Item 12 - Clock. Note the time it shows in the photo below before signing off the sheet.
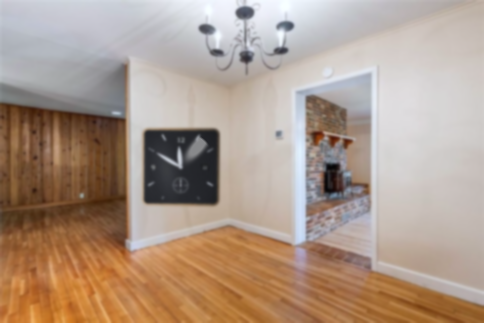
11:50
